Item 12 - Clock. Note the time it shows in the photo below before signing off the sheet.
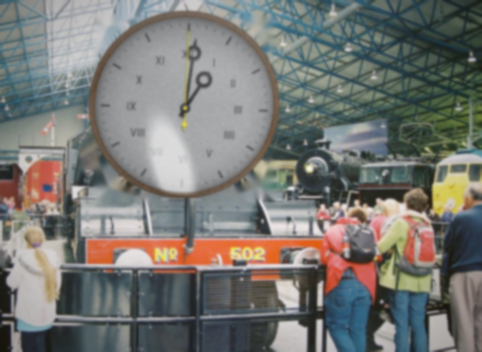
1:01:00
